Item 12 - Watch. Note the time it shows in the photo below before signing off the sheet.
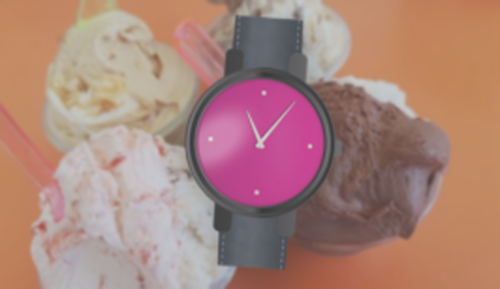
11:06
